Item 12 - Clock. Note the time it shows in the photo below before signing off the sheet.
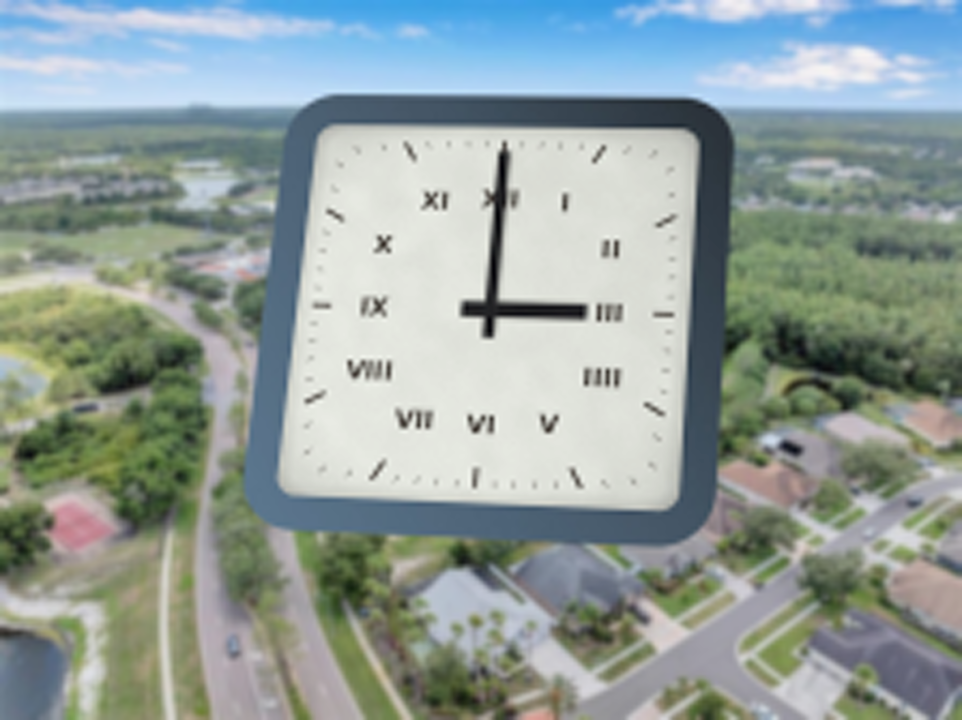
3:00
